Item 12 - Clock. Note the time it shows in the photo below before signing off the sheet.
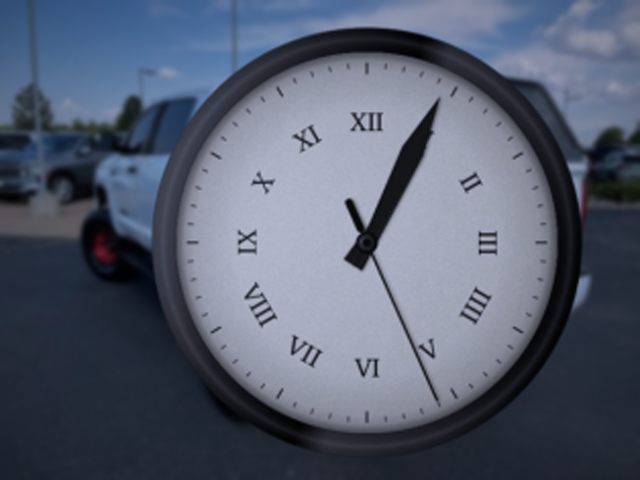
1:04:26
